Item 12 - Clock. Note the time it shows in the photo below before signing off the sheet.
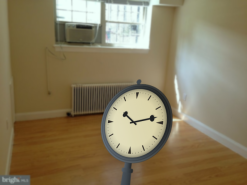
10:13
